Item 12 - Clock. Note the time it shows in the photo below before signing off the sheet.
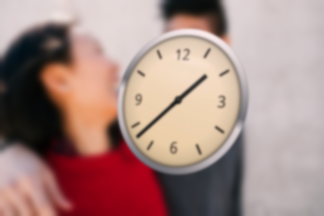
1:38
